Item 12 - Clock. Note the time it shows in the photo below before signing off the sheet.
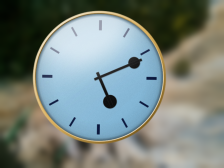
5:11
